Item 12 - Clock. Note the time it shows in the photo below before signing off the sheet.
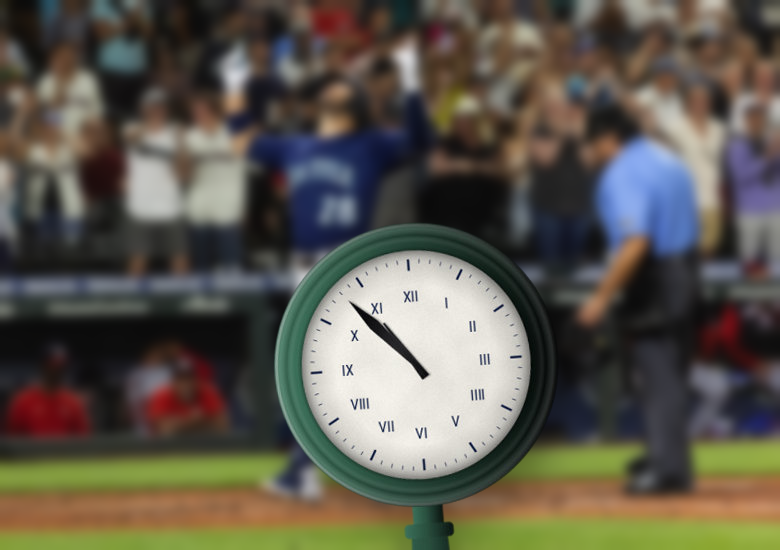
10:53
